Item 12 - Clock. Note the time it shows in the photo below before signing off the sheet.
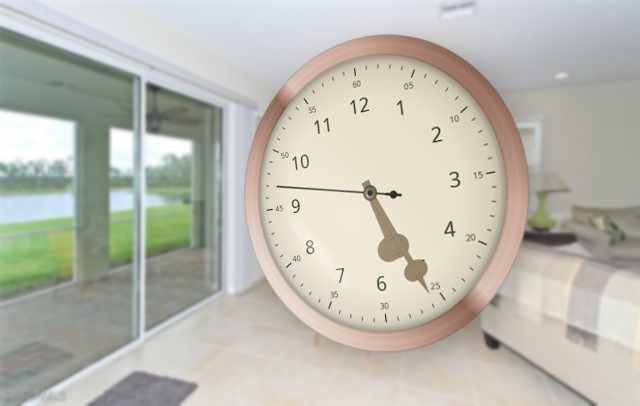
5:25:47
